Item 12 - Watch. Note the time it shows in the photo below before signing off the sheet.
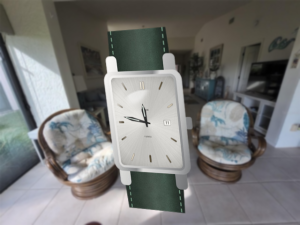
11:47
